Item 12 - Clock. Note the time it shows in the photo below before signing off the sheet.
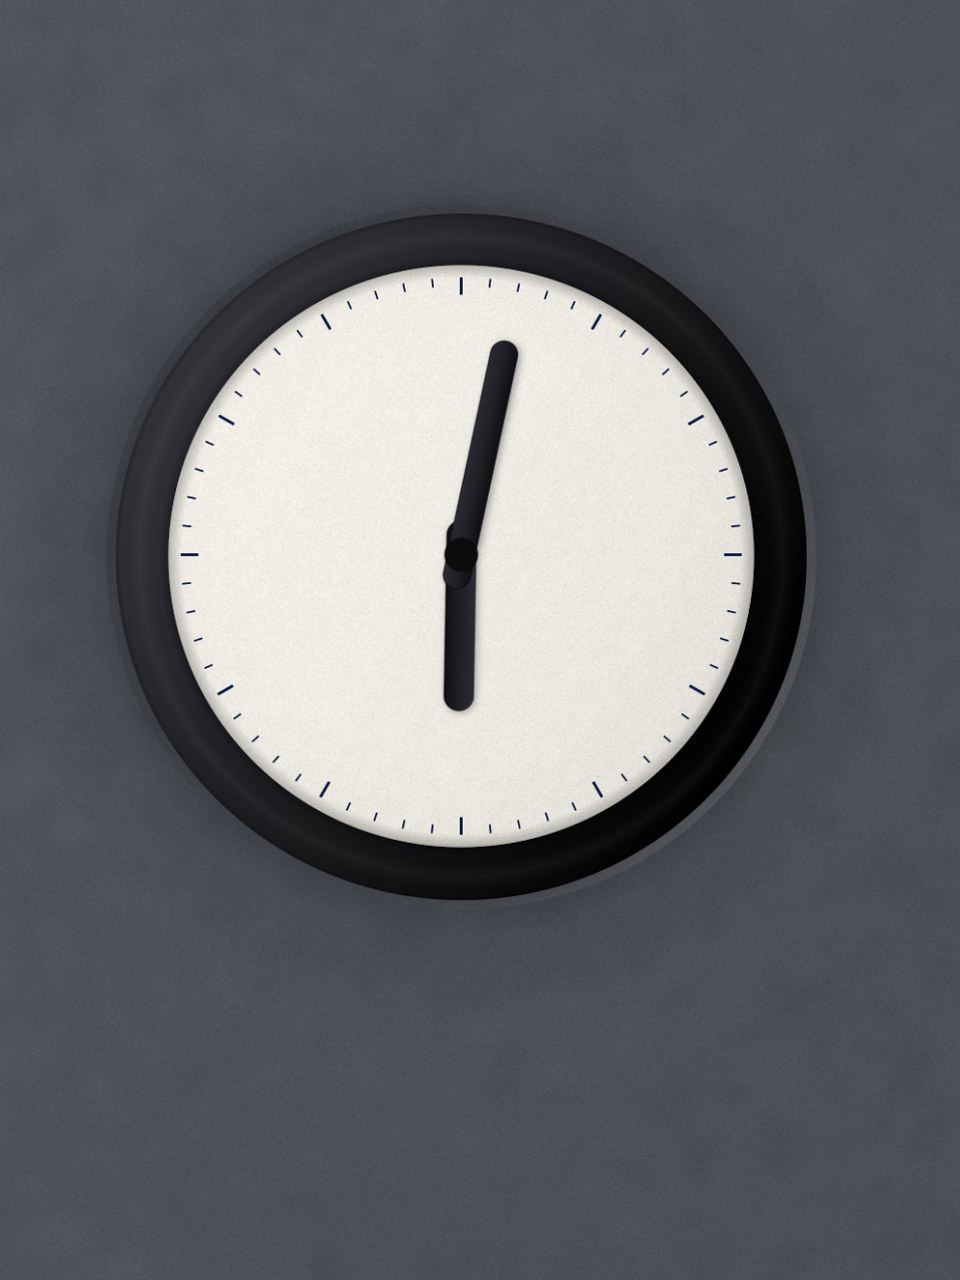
6:02
